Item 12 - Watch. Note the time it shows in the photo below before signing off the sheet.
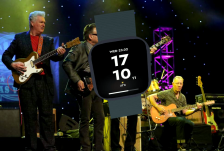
17:10
